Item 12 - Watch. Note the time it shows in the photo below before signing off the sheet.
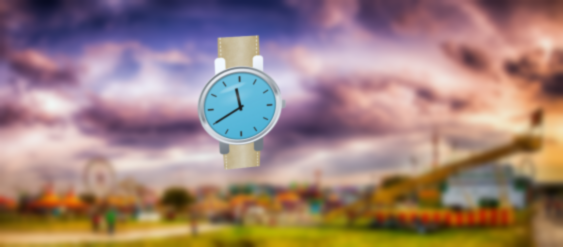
11:40
